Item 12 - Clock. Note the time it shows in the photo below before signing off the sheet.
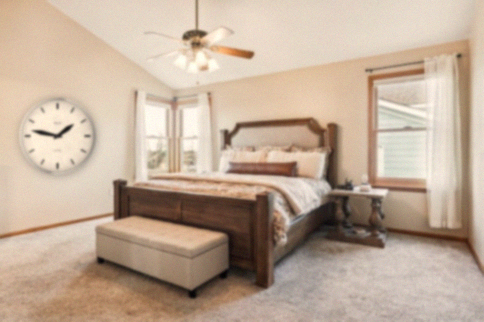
1:47
